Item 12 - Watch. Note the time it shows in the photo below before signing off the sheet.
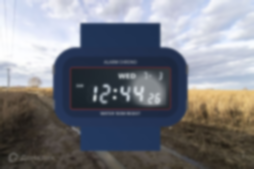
12:44
